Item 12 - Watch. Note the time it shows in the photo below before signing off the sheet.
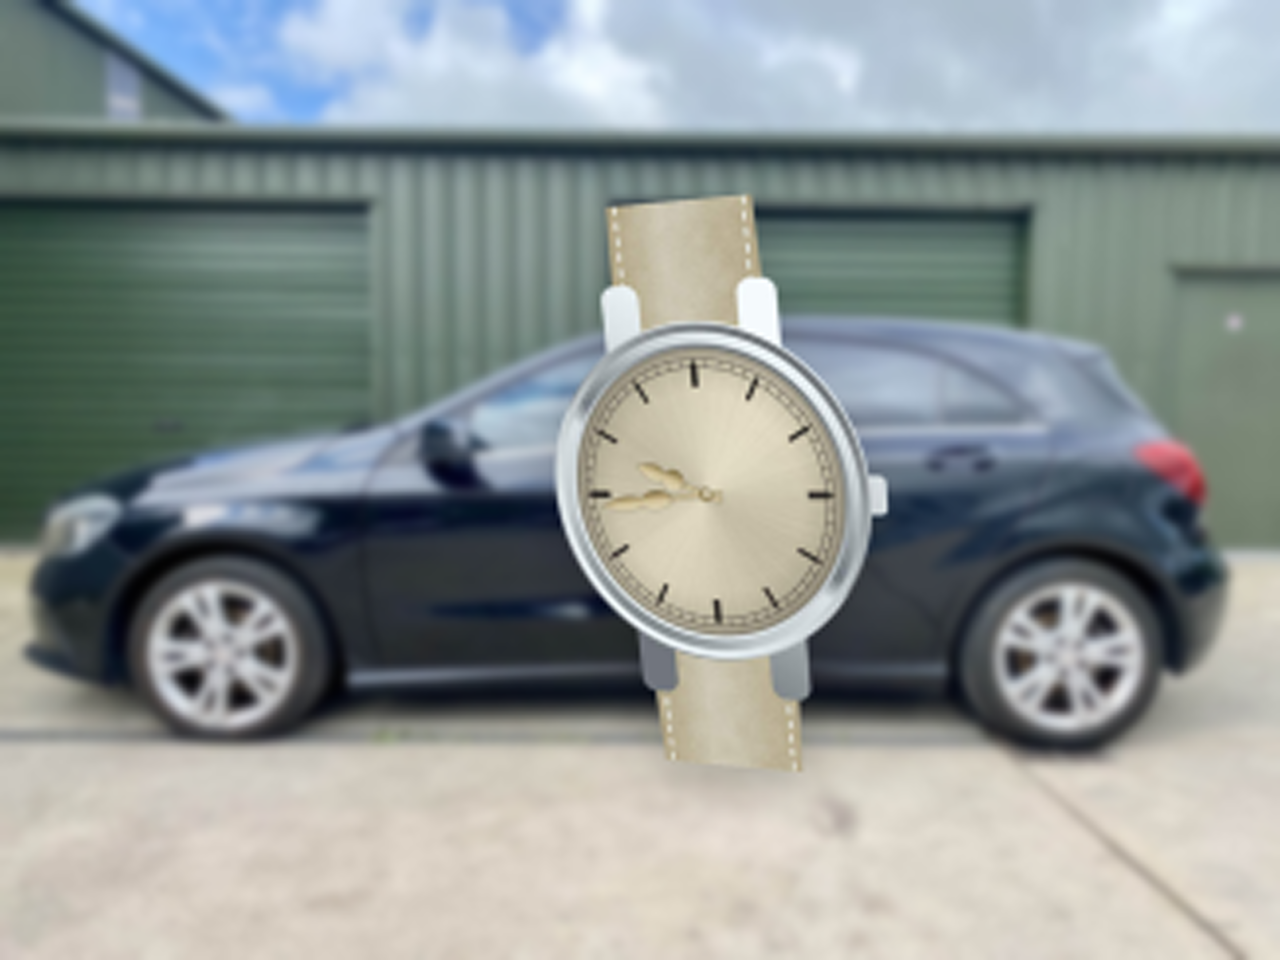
9:44
